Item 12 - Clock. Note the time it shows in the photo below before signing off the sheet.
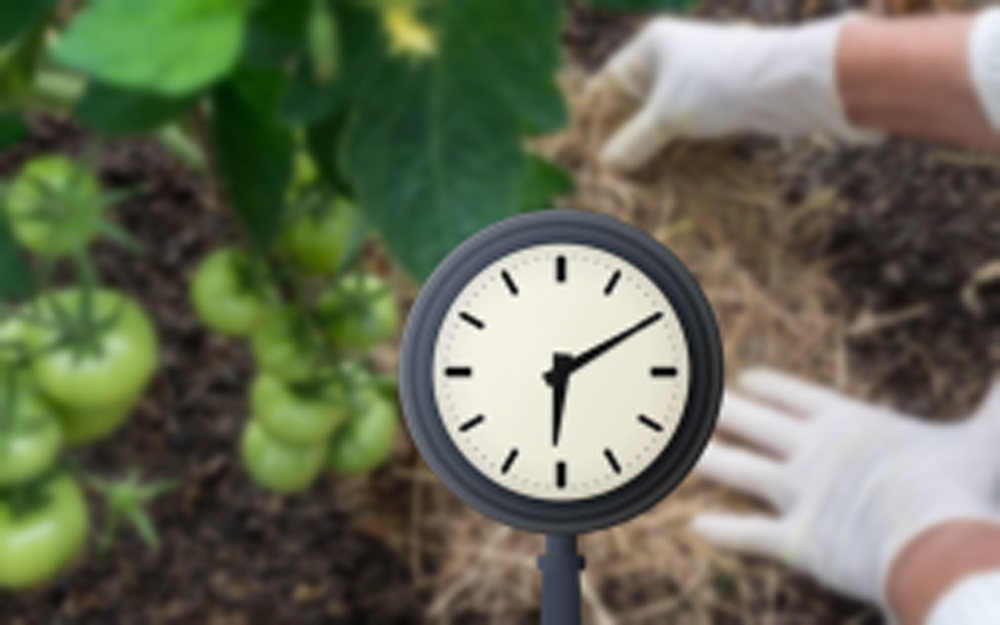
6:10
